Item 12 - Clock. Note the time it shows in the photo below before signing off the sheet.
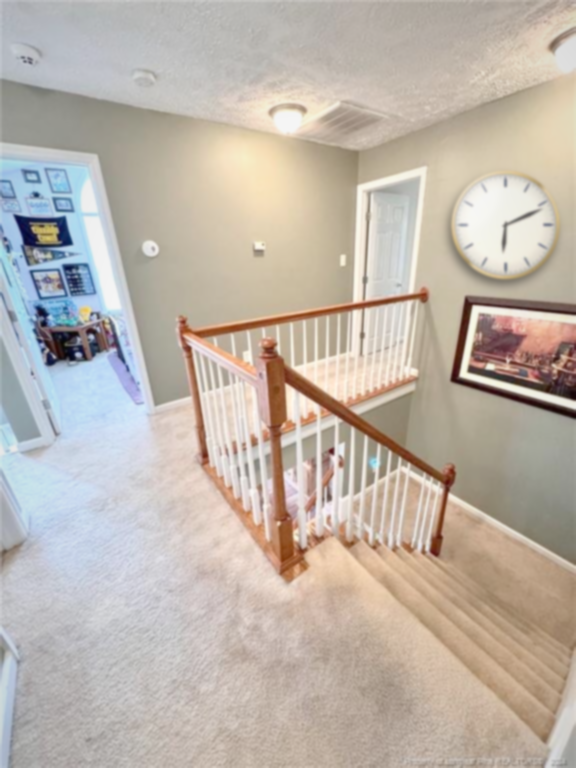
6:11
